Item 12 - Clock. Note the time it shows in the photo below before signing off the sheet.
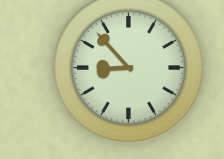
8:53
